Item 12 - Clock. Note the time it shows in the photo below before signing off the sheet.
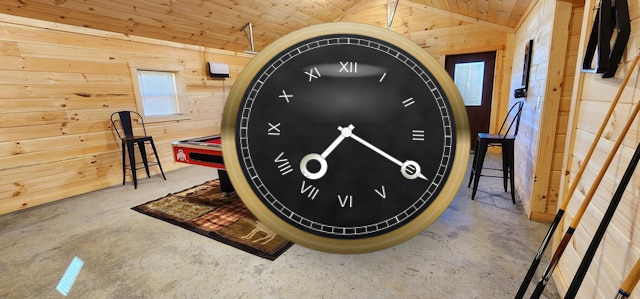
7:20
